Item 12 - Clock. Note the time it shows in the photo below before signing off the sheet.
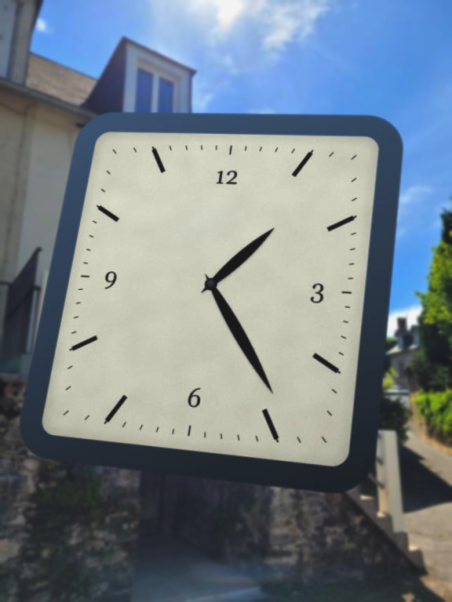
1:24
